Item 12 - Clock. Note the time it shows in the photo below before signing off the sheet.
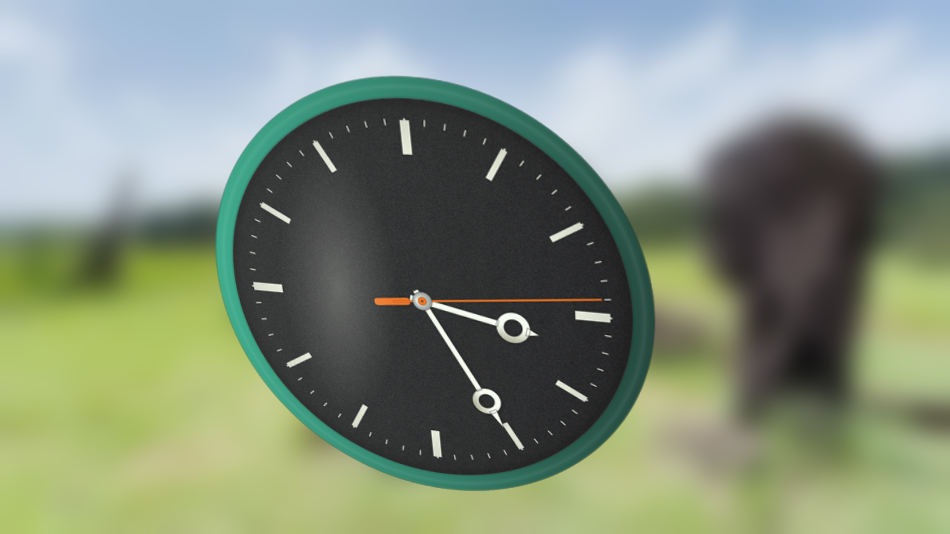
3:25:14
